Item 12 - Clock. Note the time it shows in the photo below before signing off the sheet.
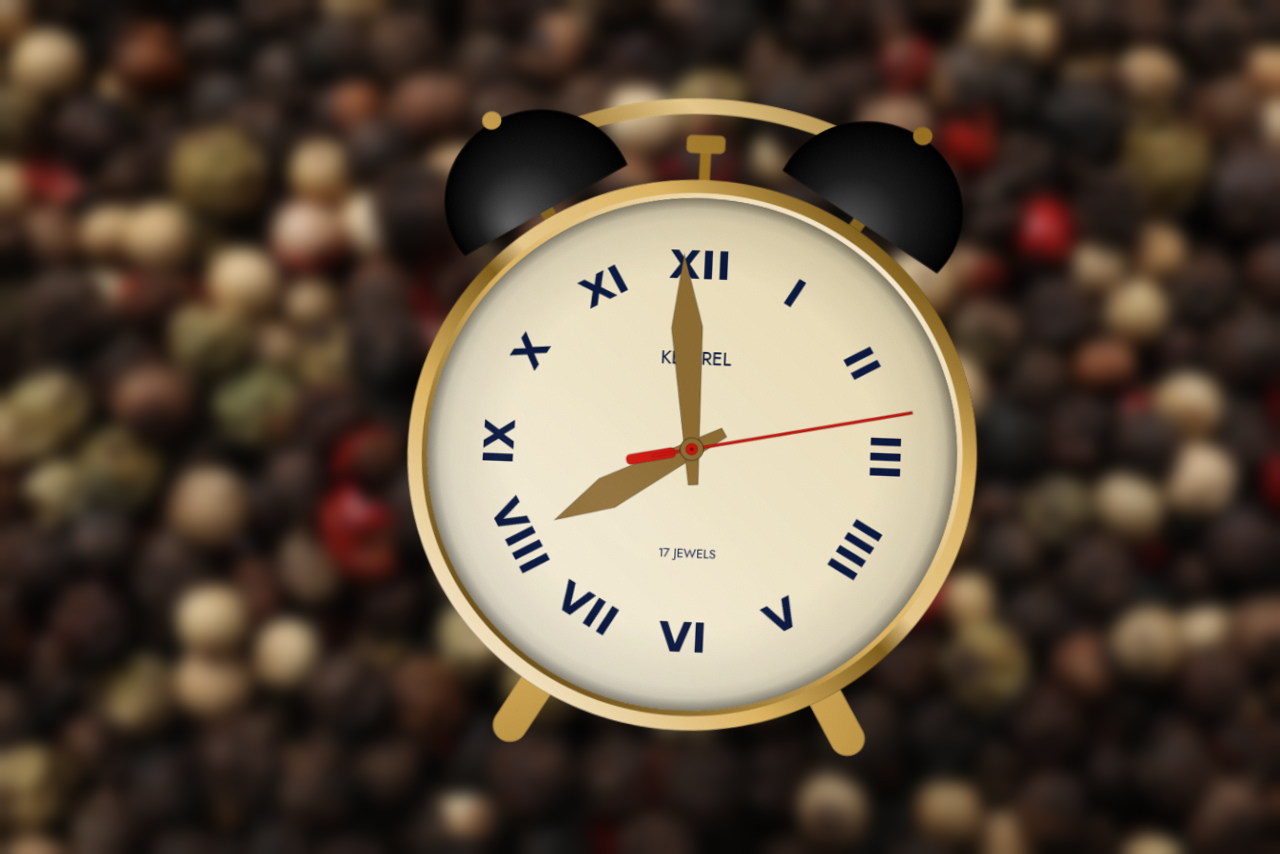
7:59:13
